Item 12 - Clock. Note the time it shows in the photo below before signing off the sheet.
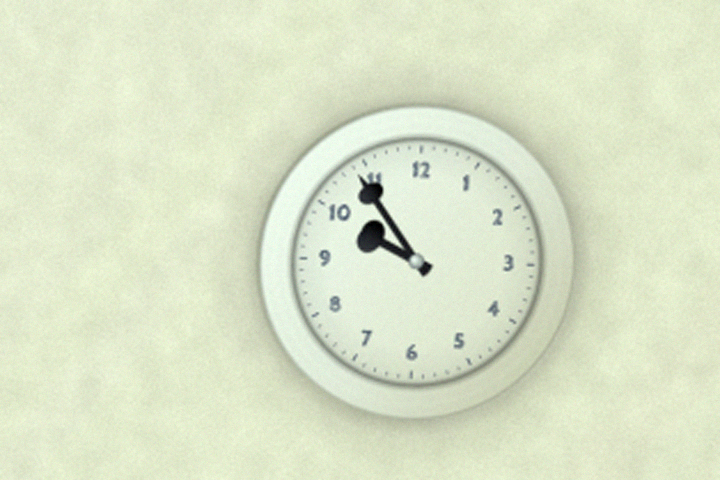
9:54
